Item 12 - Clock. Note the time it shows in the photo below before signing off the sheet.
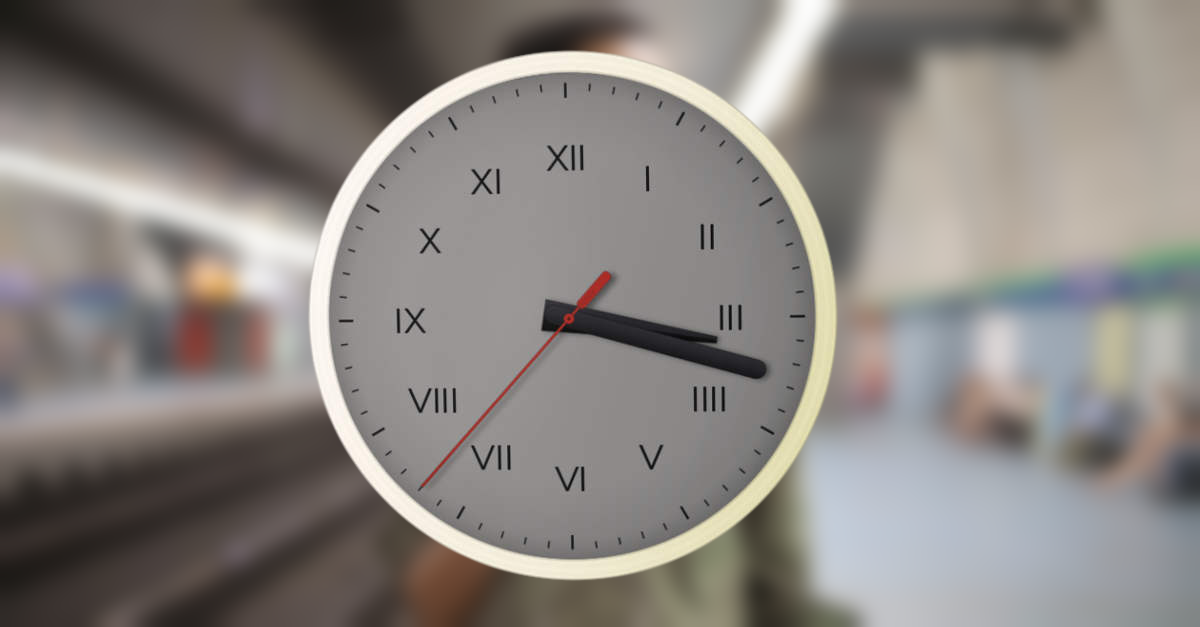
3:17:37
